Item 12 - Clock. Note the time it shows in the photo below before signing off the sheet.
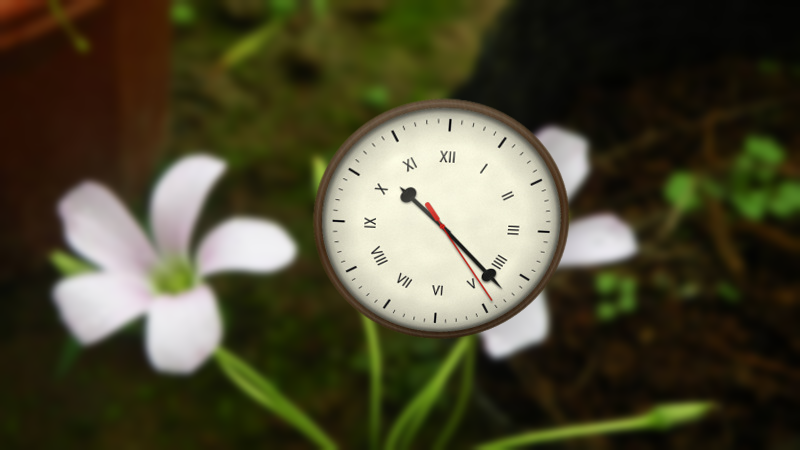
10:22:24
